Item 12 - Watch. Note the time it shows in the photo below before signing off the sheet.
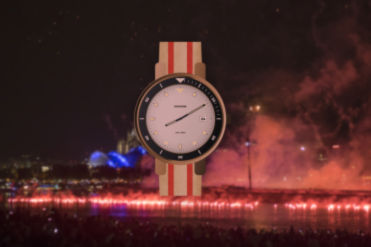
8:10
